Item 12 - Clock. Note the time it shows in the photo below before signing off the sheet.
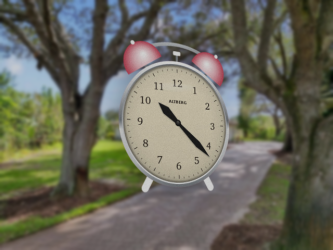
10:22
